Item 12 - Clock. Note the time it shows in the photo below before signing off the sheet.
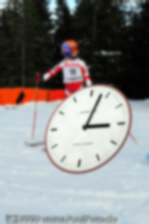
3:03
